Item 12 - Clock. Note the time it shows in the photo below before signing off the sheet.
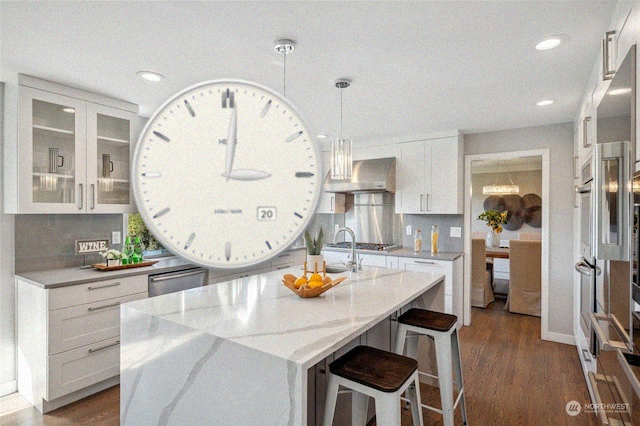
3:01
